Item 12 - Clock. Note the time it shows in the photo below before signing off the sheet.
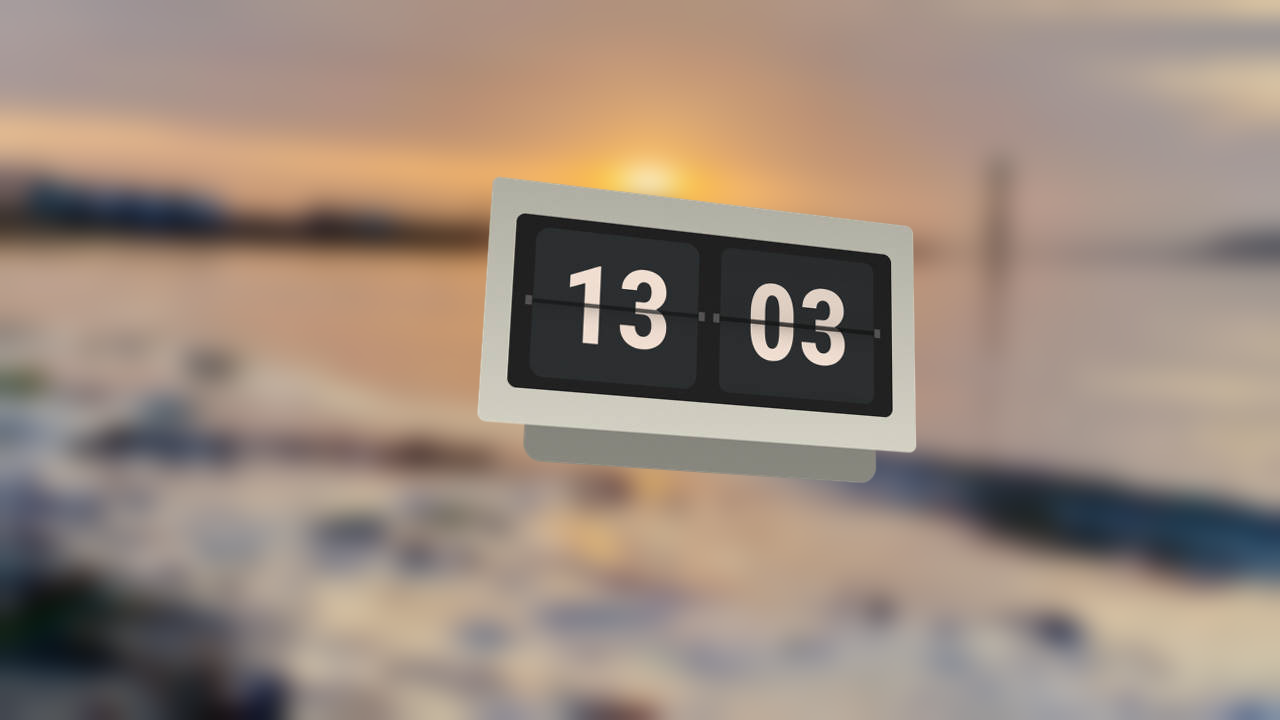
13:03
